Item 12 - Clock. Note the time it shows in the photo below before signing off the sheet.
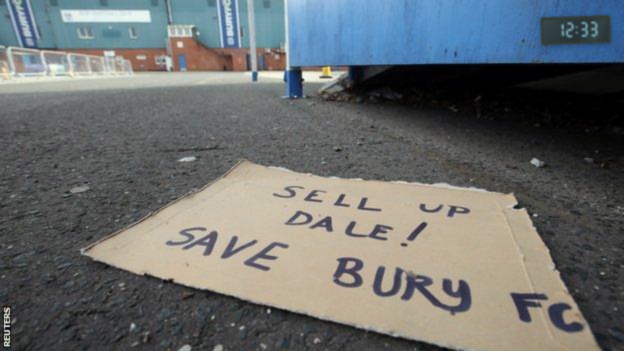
12:33
